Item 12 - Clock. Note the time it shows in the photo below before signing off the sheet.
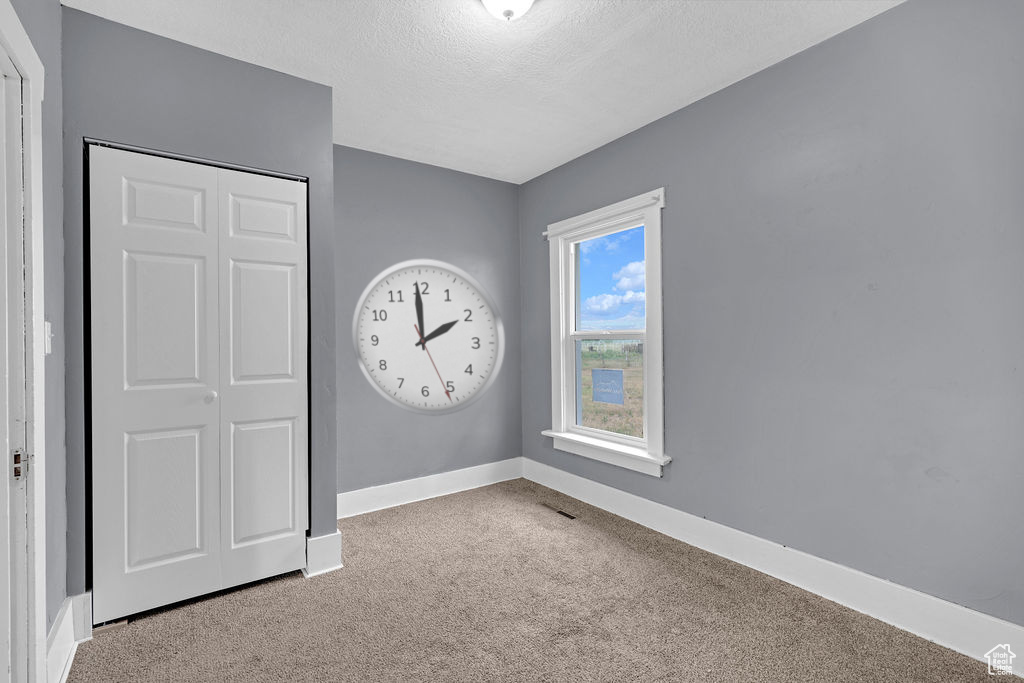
1:59:26
